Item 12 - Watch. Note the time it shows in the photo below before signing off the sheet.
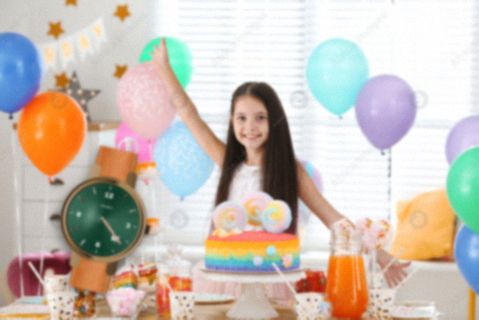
4:22
